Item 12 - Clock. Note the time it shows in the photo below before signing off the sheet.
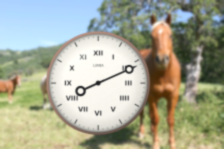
8:11
